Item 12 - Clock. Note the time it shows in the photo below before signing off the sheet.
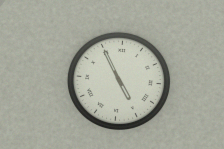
4:55
